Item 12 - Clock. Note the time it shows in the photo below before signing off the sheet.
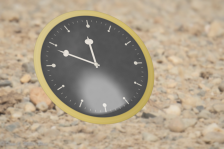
11:49
